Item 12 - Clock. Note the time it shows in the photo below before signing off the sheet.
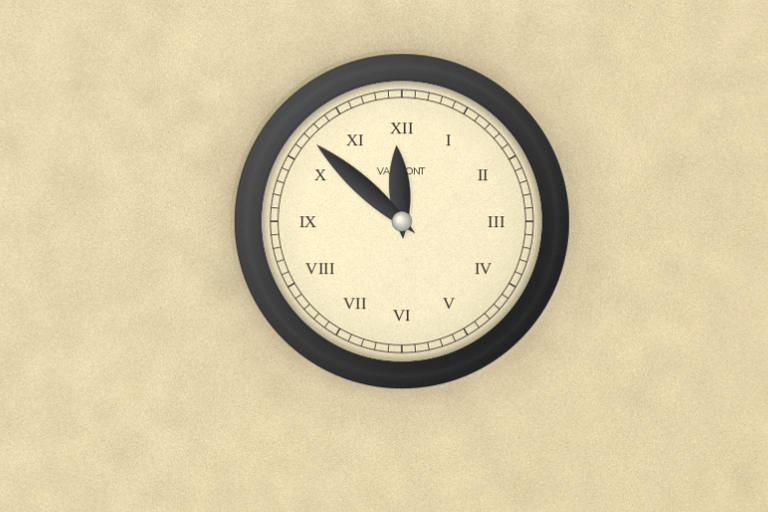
11:52
